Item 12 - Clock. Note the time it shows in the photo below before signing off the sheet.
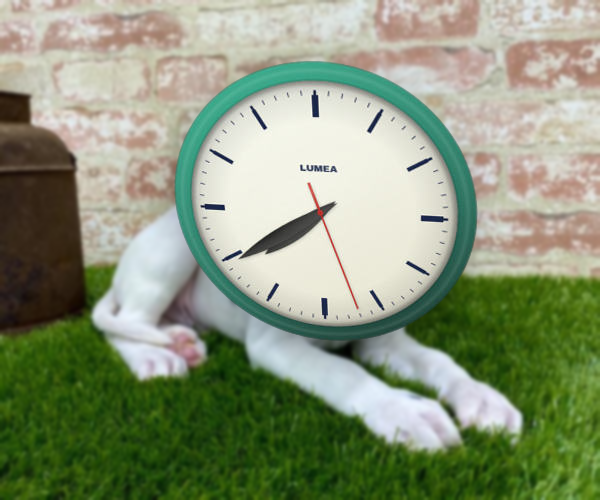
7:39:27
